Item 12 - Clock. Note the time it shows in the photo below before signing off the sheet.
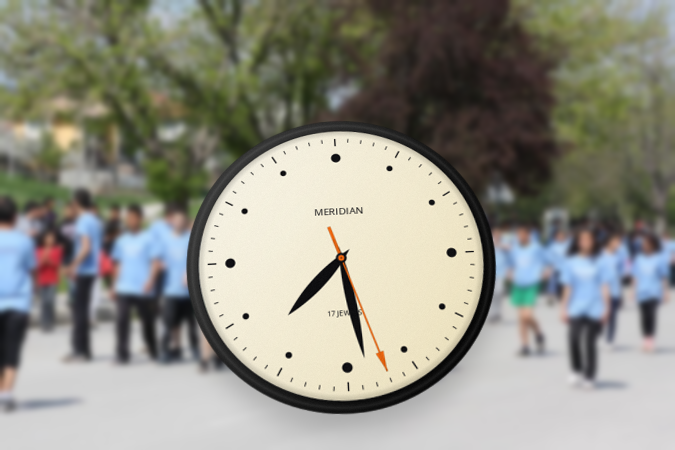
7:28:27
